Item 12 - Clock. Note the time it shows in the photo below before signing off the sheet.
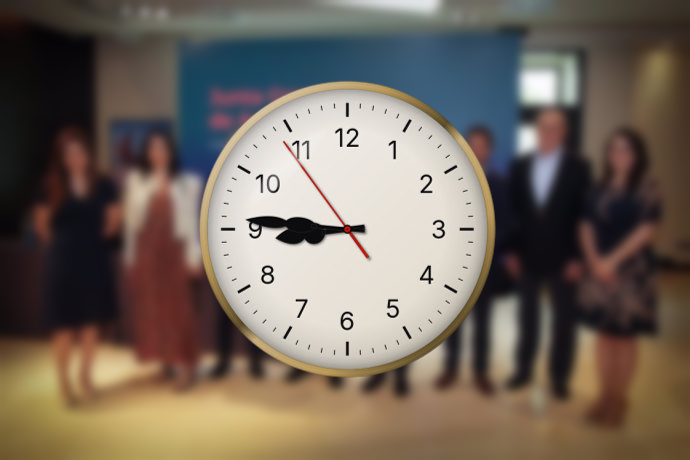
8:45:54
